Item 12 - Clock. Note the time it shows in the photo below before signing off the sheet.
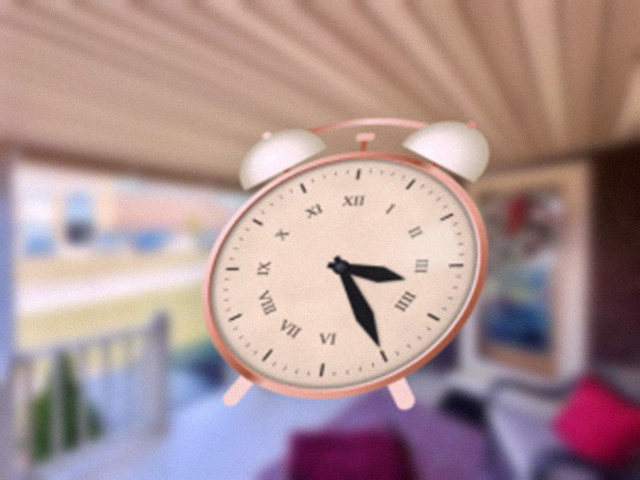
3:25
